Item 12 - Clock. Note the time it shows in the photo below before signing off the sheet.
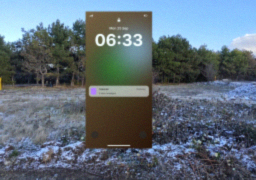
6:33
